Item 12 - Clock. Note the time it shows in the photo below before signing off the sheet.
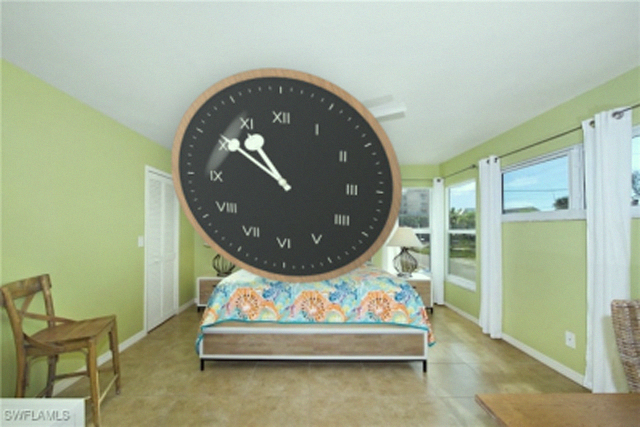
10:51
